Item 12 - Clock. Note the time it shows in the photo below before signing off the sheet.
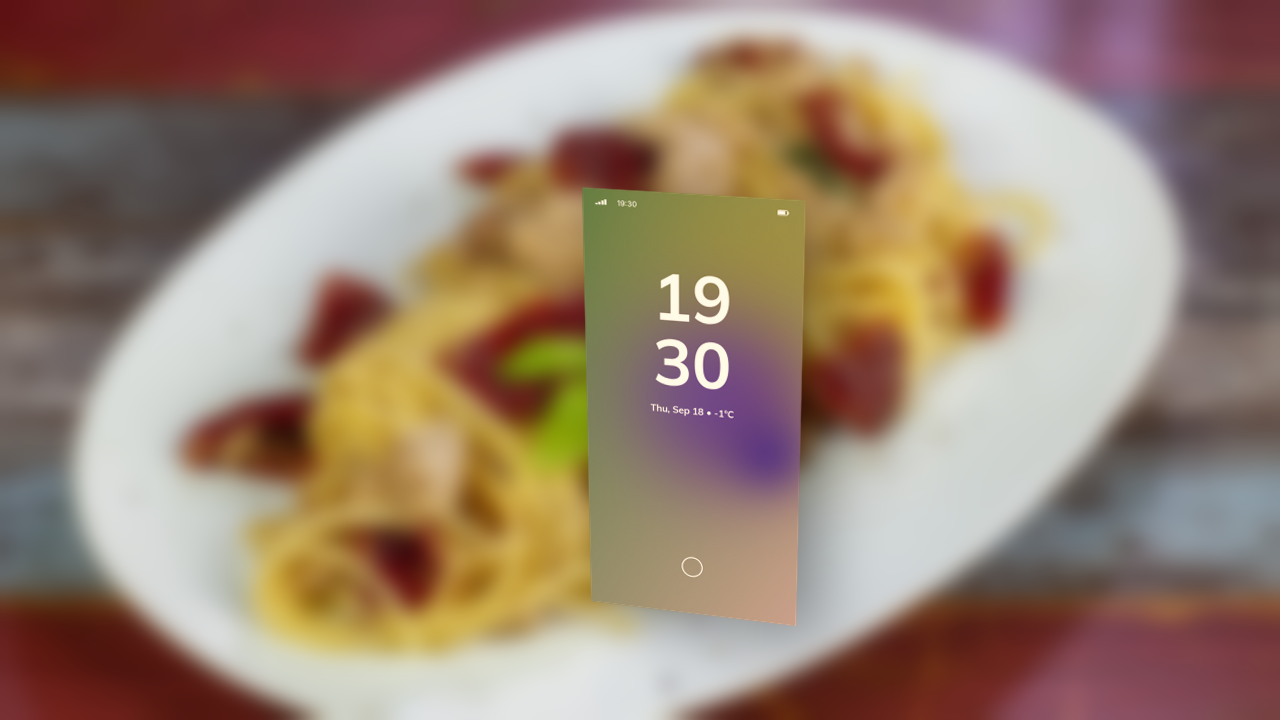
19:30
